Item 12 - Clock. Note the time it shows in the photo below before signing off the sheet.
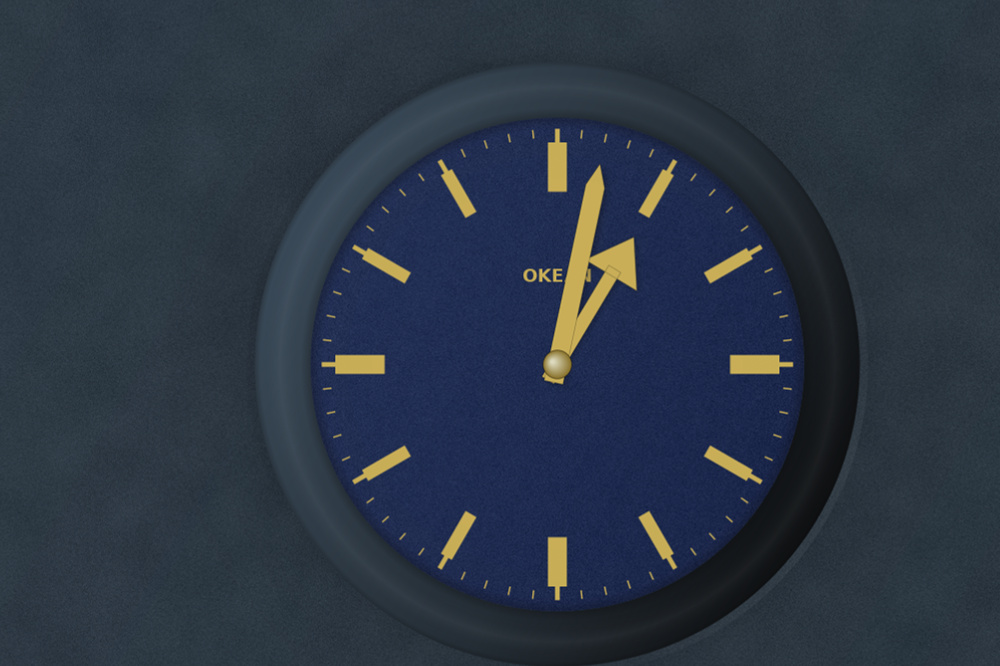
1:02
